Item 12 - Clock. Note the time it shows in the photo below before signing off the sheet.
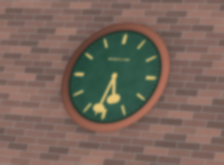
5:32
